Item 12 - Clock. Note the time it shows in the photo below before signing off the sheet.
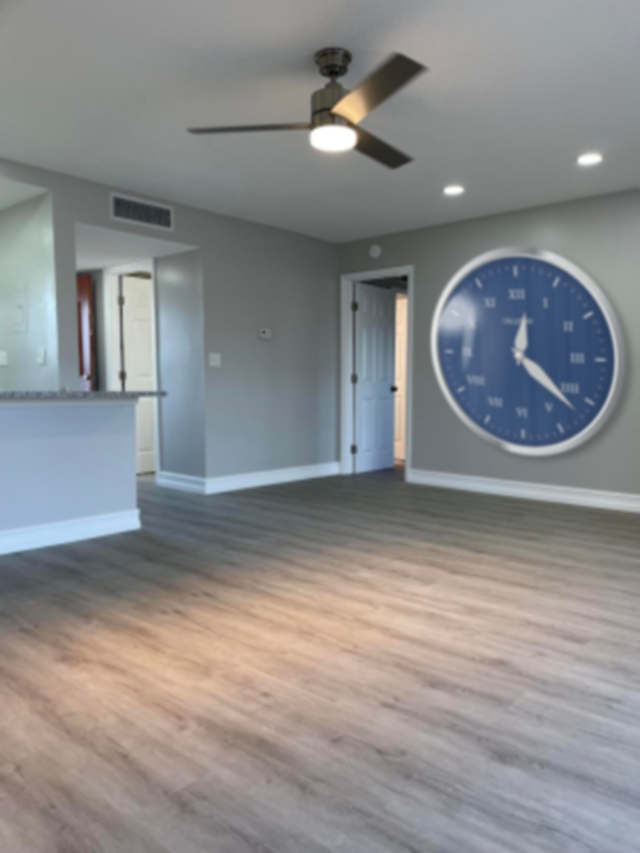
12:22
